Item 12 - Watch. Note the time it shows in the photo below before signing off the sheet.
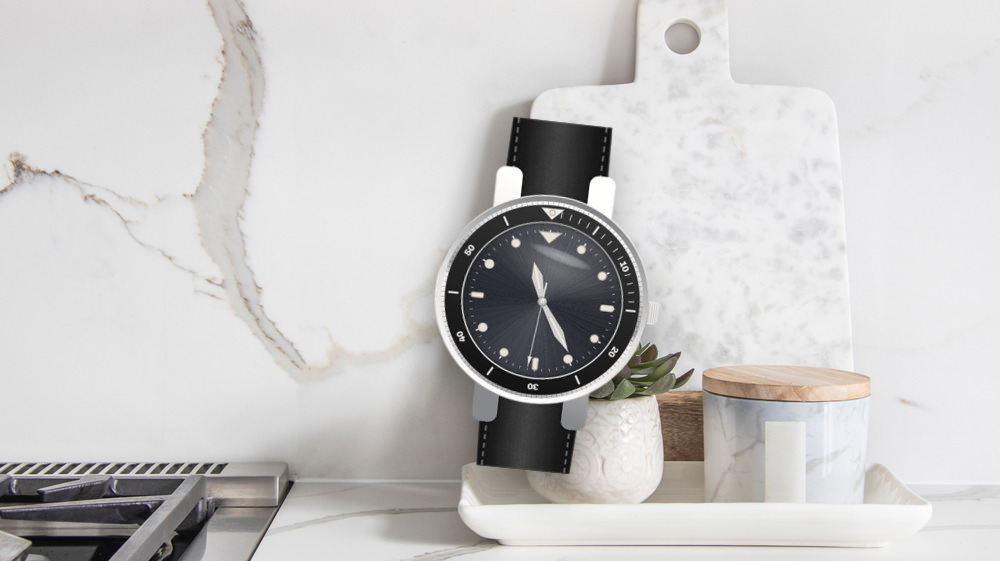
11:24:31
